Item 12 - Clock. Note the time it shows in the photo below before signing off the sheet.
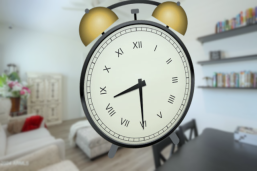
8:30
